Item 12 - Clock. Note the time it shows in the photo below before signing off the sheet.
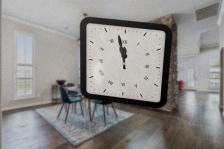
11:58
